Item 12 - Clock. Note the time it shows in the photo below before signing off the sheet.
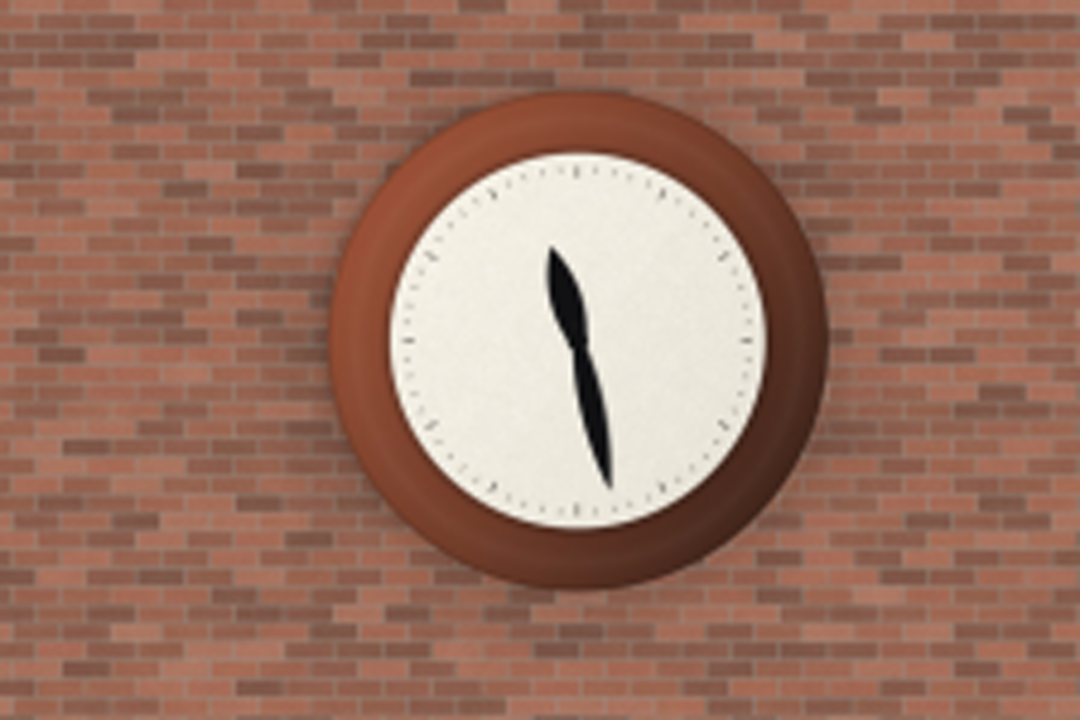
11:28
